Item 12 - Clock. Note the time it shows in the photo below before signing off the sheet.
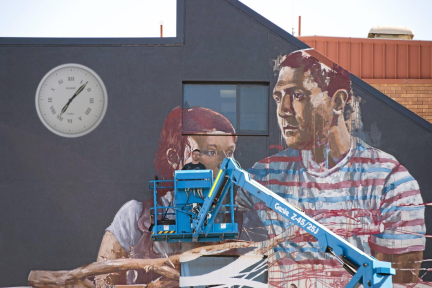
7:07
